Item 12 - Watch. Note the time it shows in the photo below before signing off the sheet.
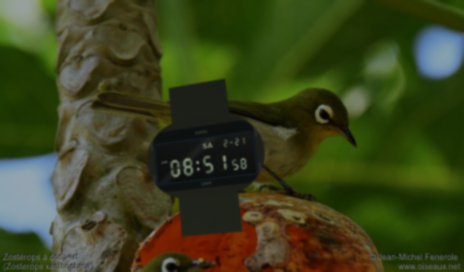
8:51:58
